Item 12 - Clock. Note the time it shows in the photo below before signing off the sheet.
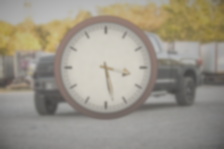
3:28
